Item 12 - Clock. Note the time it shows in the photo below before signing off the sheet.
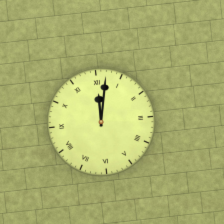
12:02
